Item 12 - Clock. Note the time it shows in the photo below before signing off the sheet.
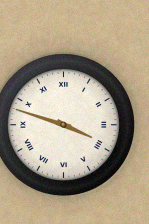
3:48
